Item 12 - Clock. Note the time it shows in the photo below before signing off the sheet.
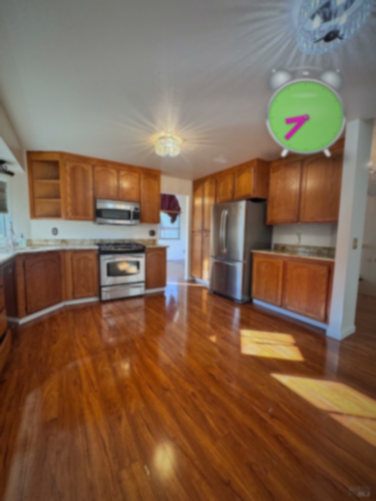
8:37
